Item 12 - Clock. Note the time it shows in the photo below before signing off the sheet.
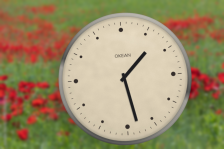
1:28
